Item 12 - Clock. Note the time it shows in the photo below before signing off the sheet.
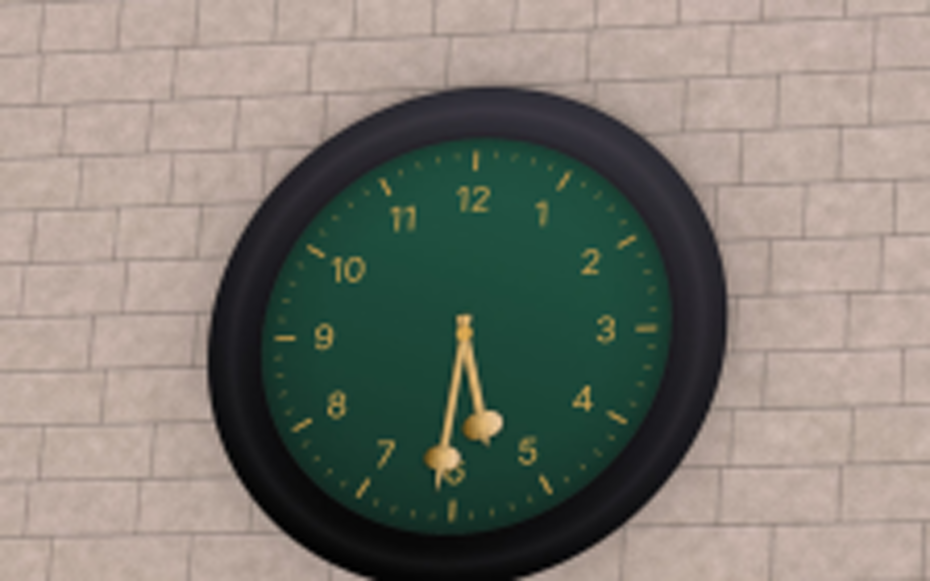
5:31
